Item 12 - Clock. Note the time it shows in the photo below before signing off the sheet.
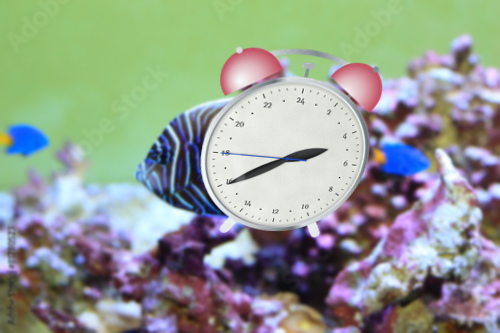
4:39:45
